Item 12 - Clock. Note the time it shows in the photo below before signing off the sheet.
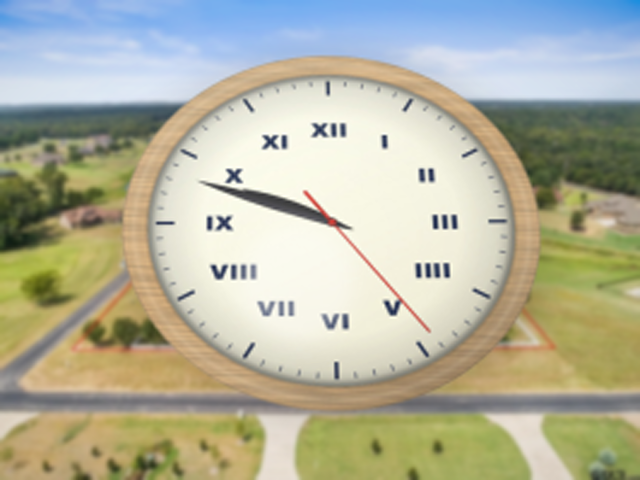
9:48:24
